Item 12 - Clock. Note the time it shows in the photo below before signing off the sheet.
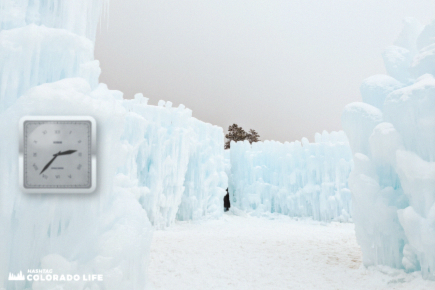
2:37
